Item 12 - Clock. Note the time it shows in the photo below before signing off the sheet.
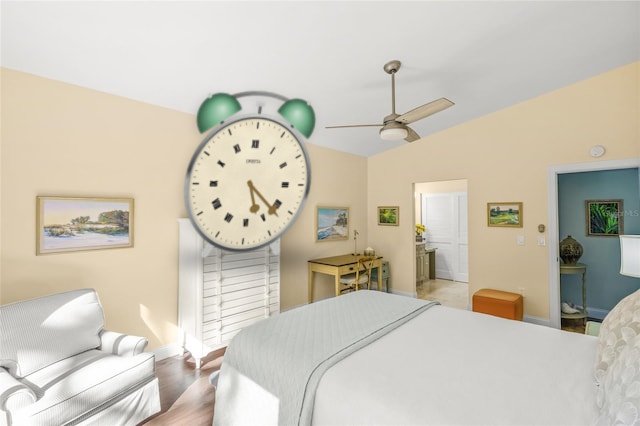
5:22
